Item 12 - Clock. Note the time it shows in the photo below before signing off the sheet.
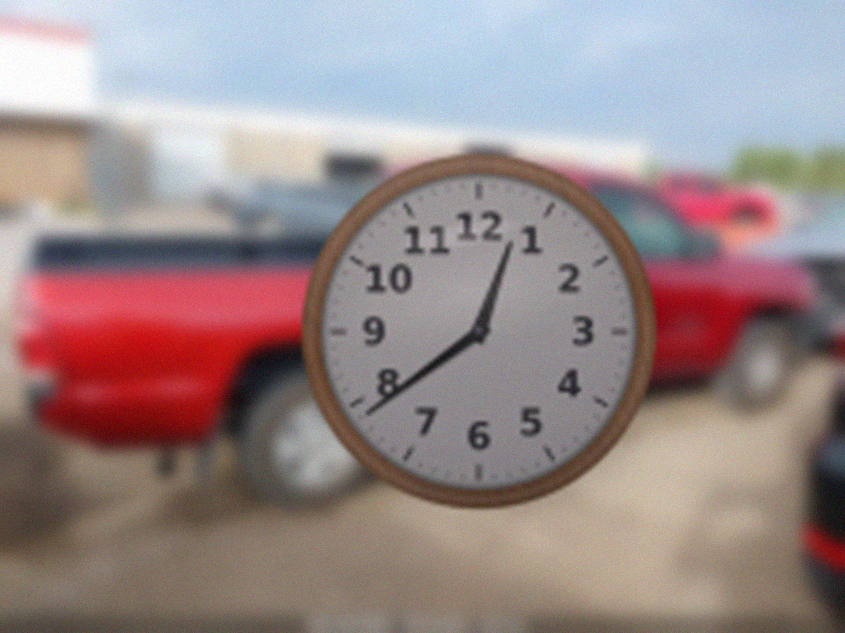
12:39
